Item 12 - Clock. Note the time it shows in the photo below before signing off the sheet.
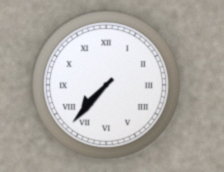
7:37
